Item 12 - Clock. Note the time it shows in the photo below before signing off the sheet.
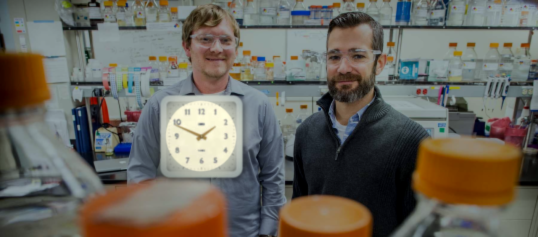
1:49
